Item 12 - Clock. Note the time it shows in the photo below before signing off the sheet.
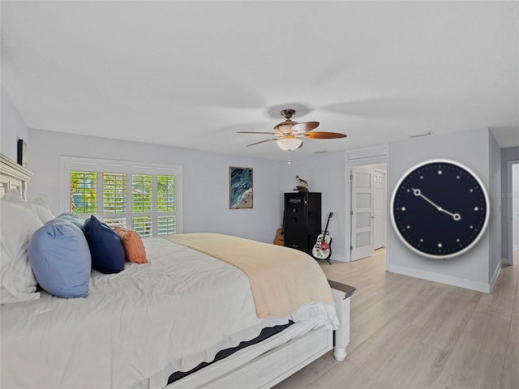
3:51
